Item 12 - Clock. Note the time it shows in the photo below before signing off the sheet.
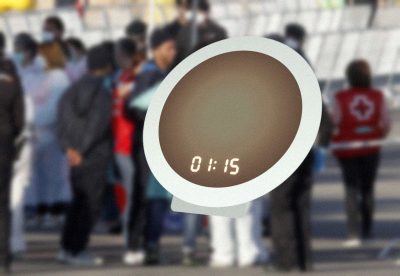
1:15
